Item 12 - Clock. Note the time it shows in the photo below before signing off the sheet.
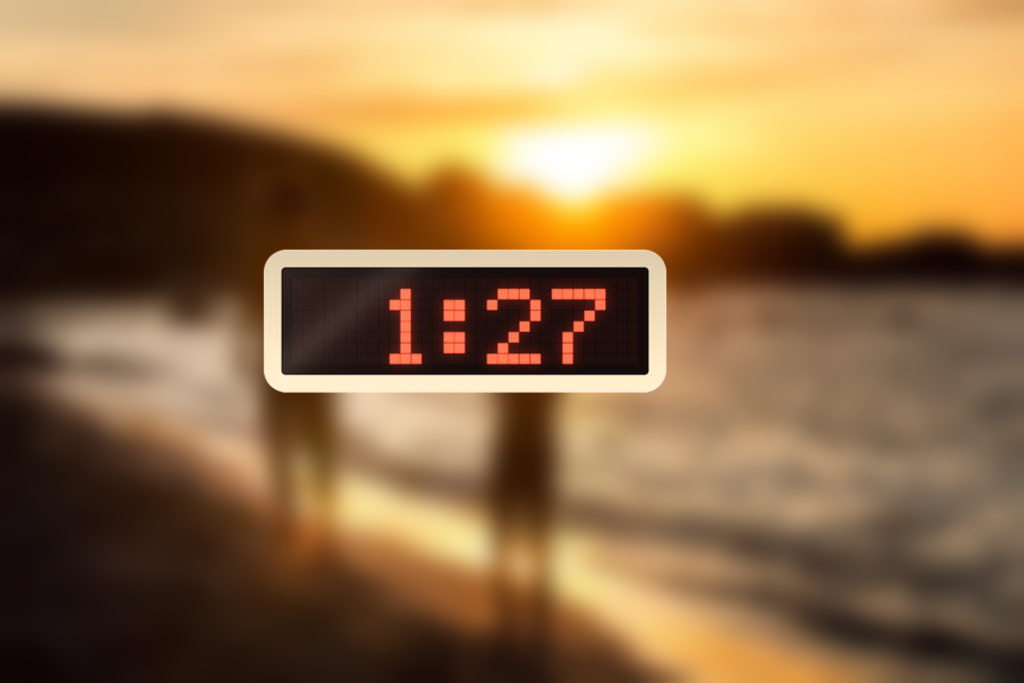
1:27
